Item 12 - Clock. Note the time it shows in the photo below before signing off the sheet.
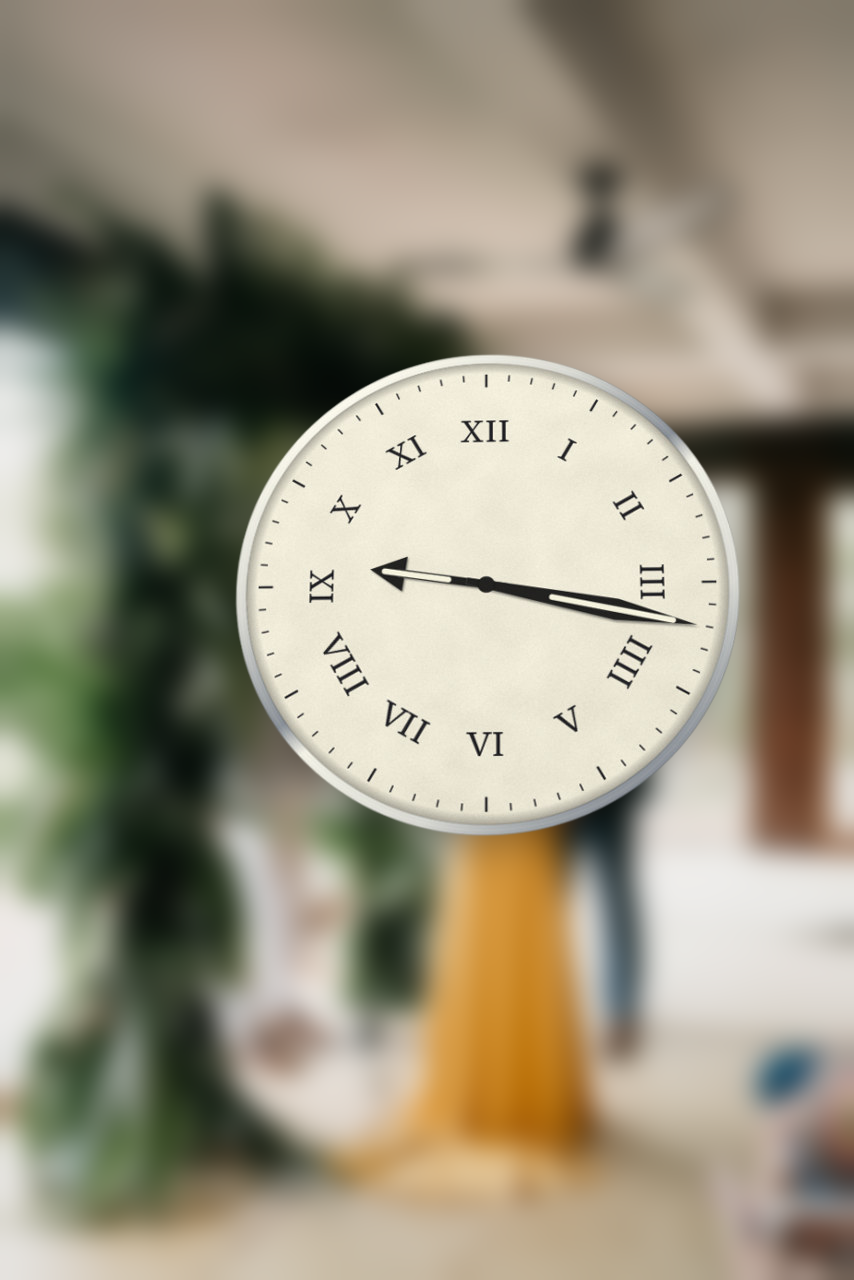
9:17
